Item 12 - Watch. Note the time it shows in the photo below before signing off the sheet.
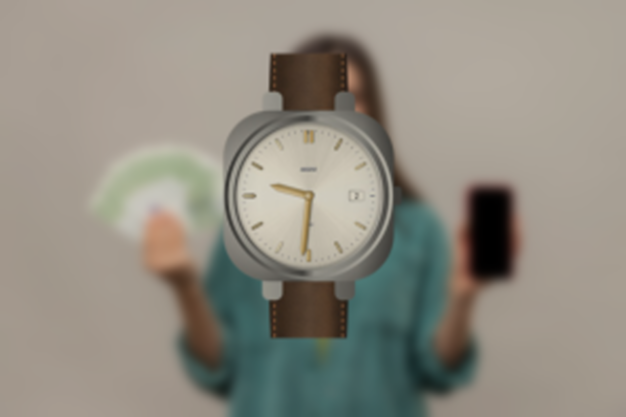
9:31
